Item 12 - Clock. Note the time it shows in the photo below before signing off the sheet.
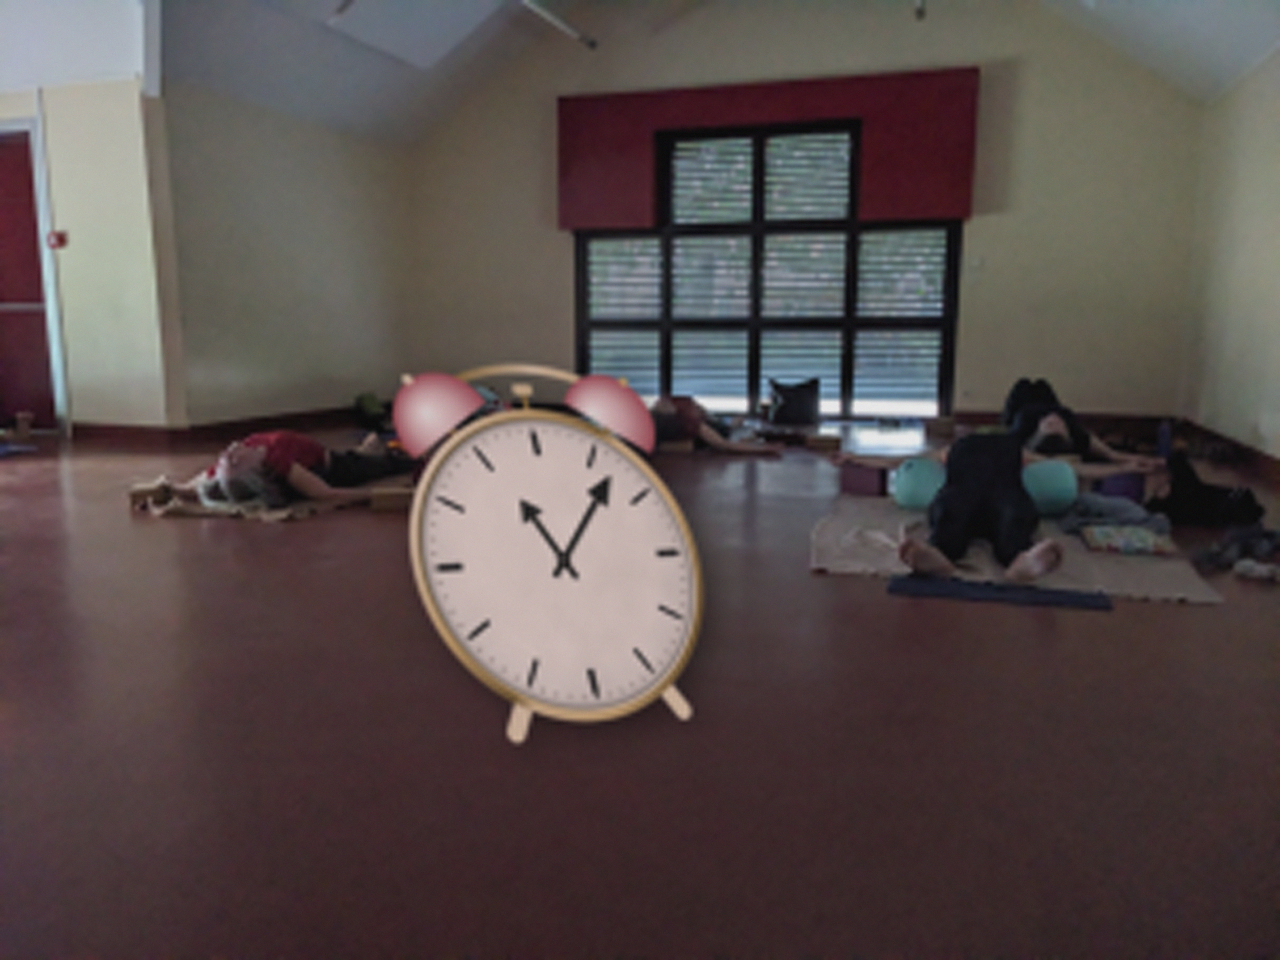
11:07
